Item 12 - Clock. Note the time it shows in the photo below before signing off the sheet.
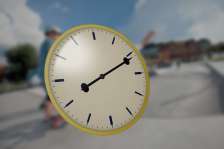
8:11
